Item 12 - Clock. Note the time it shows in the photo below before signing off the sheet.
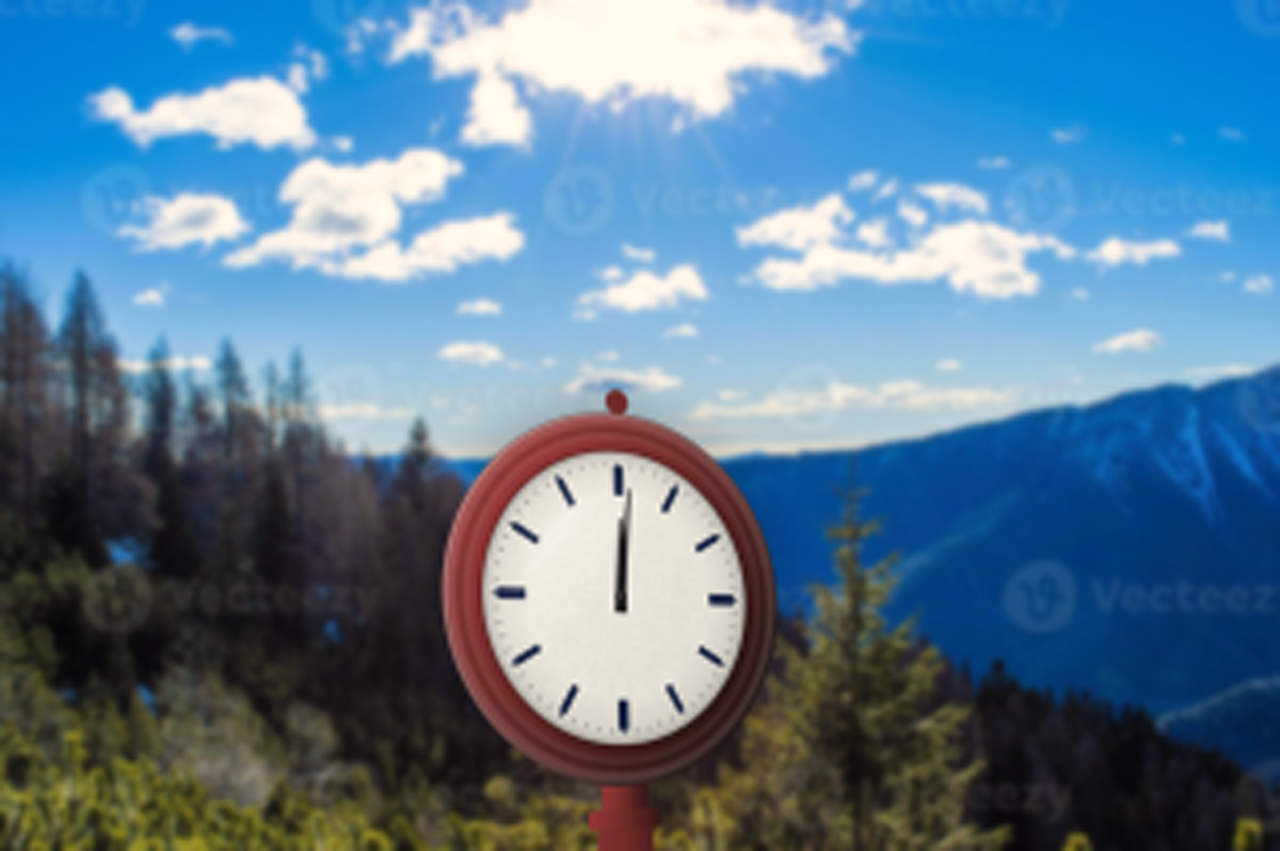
12:01
